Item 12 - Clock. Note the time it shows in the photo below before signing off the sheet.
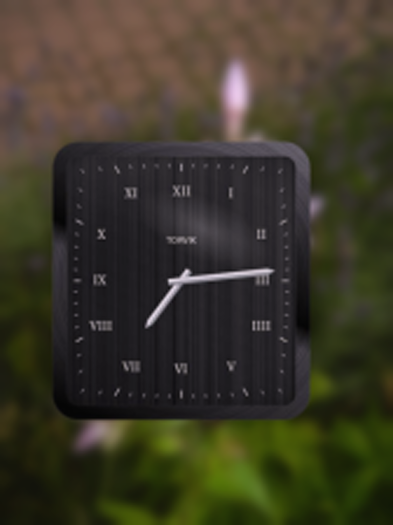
7:14
